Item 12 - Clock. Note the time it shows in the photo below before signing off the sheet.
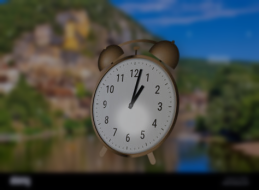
1:02
